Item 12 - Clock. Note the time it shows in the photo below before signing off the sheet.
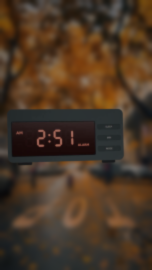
2:51
